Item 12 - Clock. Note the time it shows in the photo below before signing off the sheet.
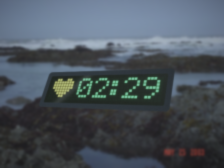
2:29
